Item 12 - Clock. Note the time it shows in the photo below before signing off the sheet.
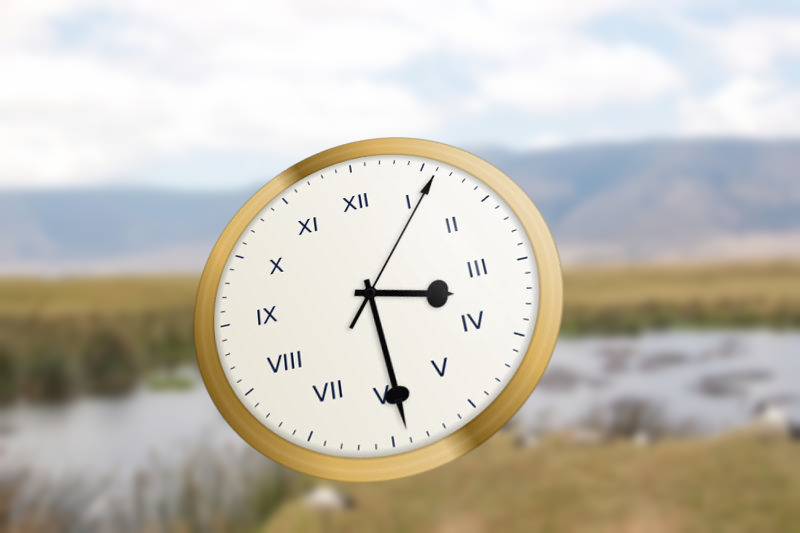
3:29:06
